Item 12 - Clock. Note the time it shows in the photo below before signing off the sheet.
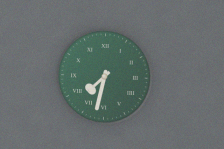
7:32
